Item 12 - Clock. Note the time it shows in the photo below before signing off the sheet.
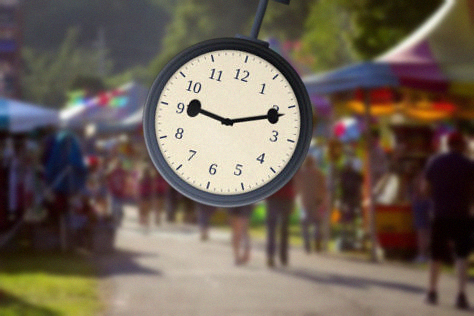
9:11
